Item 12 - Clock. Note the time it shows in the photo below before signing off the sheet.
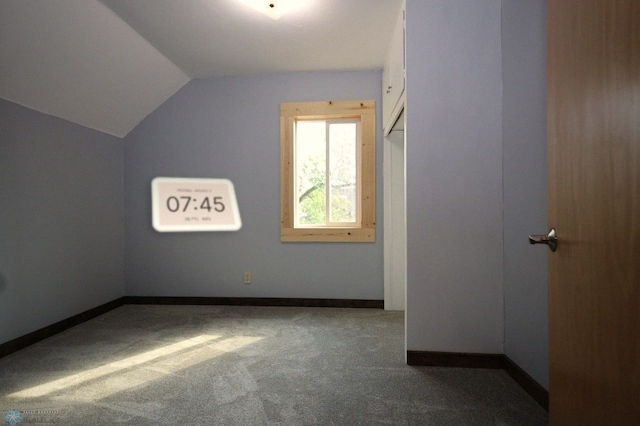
7:45
